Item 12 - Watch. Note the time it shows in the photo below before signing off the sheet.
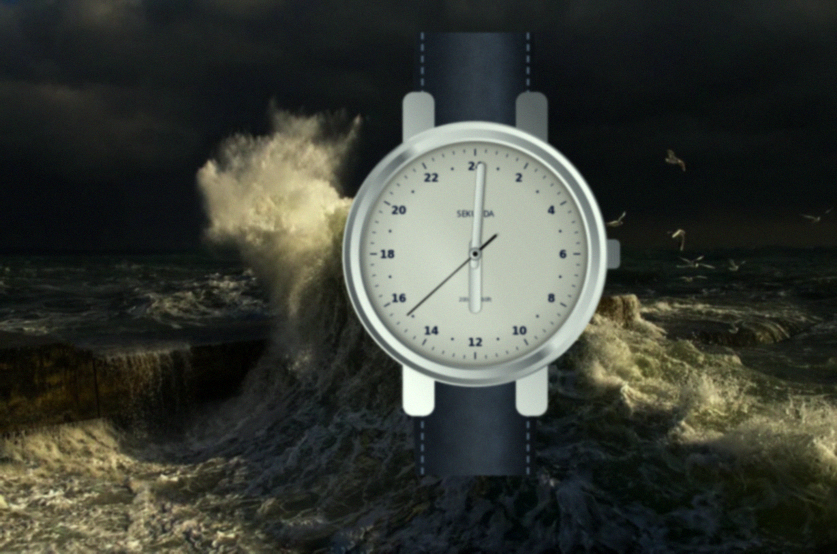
12:00:38
